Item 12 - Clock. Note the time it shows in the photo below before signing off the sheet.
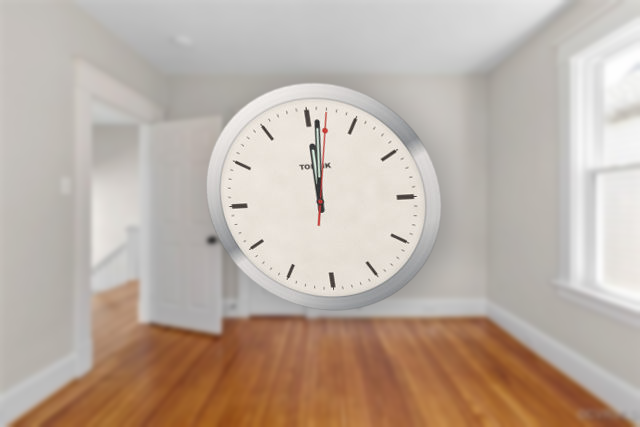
12:01:02
